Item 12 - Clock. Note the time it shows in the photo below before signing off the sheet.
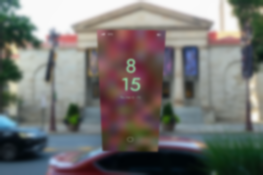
8:15
